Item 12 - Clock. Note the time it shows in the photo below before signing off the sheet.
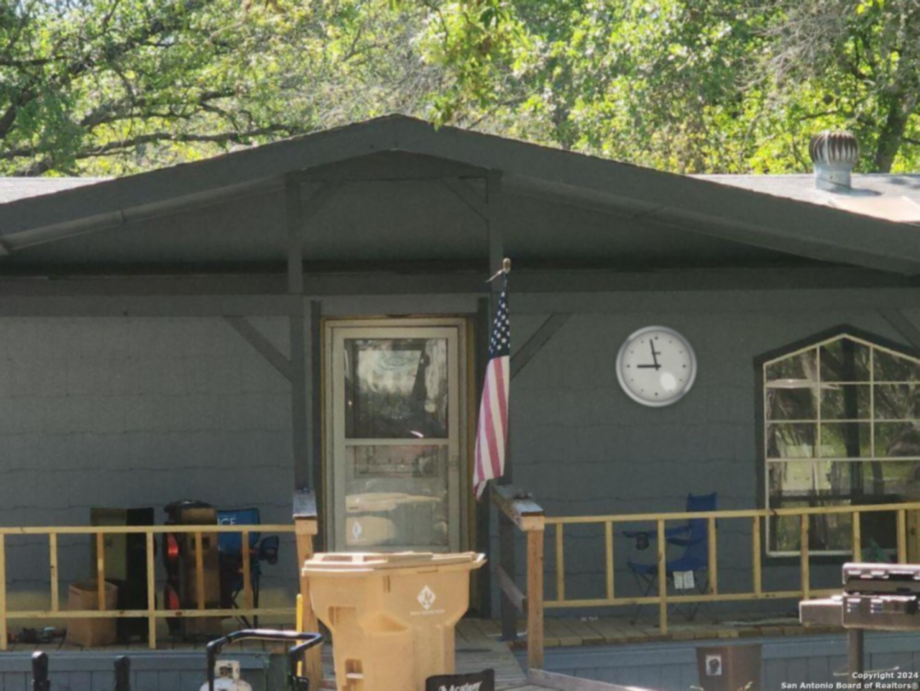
8:58
